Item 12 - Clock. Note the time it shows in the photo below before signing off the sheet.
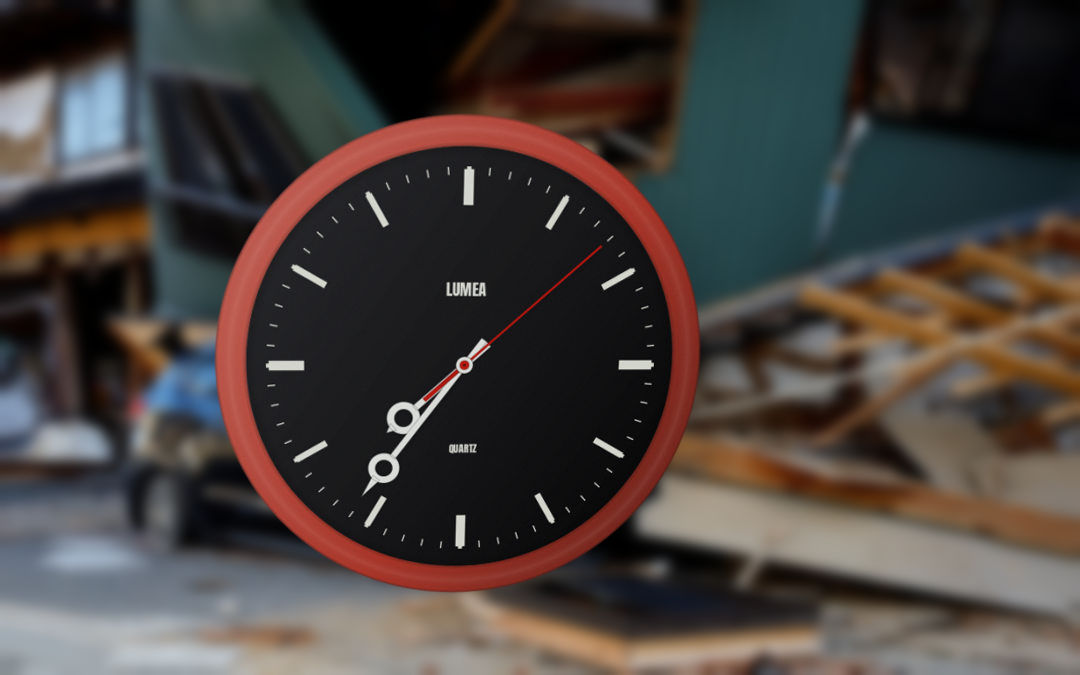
7:36:08
